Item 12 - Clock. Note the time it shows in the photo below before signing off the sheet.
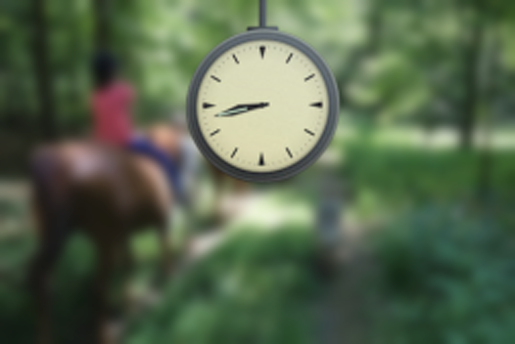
8:43
